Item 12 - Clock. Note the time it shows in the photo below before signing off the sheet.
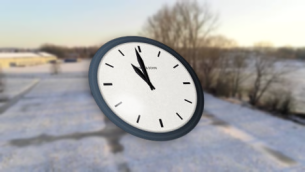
10:59
